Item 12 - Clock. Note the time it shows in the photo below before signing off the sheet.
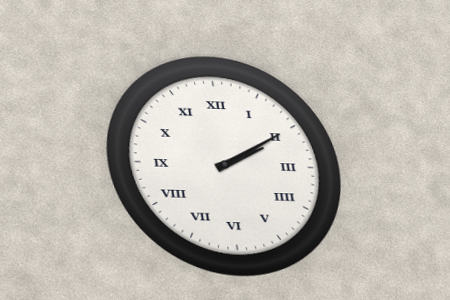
2:10
